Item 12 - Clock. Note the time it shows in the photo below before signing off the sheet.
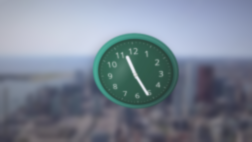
11:26
